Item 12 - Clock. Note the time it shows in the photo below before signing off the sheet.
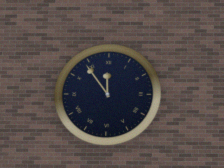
11:54
